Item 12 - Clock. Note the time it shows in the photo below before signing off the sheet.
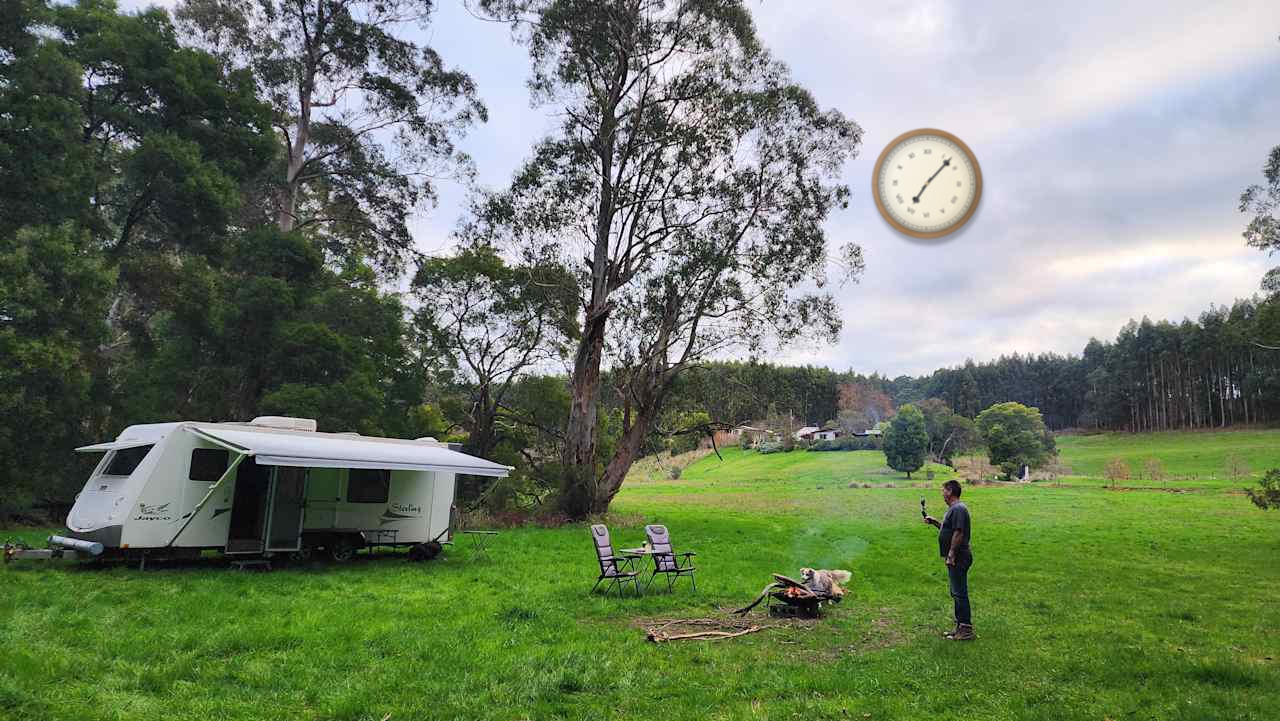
7:07
